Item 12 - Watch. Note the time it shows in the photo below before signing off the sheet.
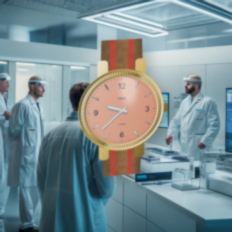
9:38
